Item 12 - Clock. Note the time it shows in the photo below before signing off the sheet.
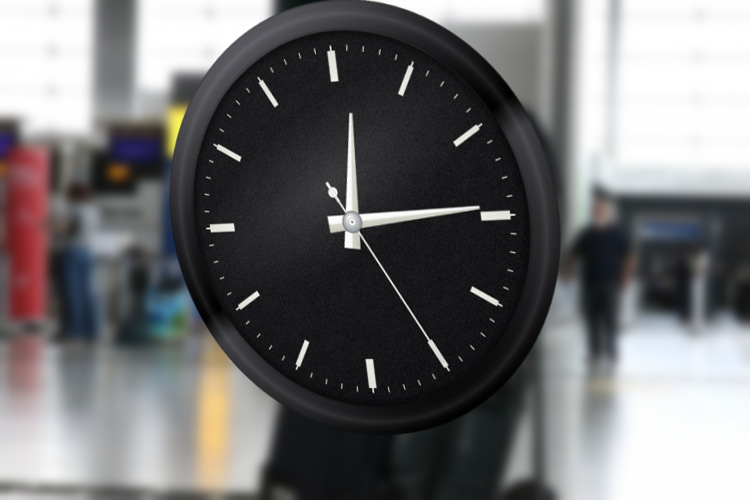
12:14:25
